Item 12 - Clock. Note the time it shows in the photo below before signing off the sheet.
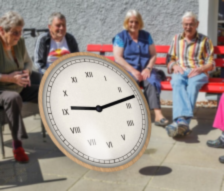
9:13
